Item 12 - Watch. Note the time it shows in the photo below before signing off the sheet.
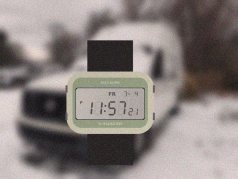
11:57:21
